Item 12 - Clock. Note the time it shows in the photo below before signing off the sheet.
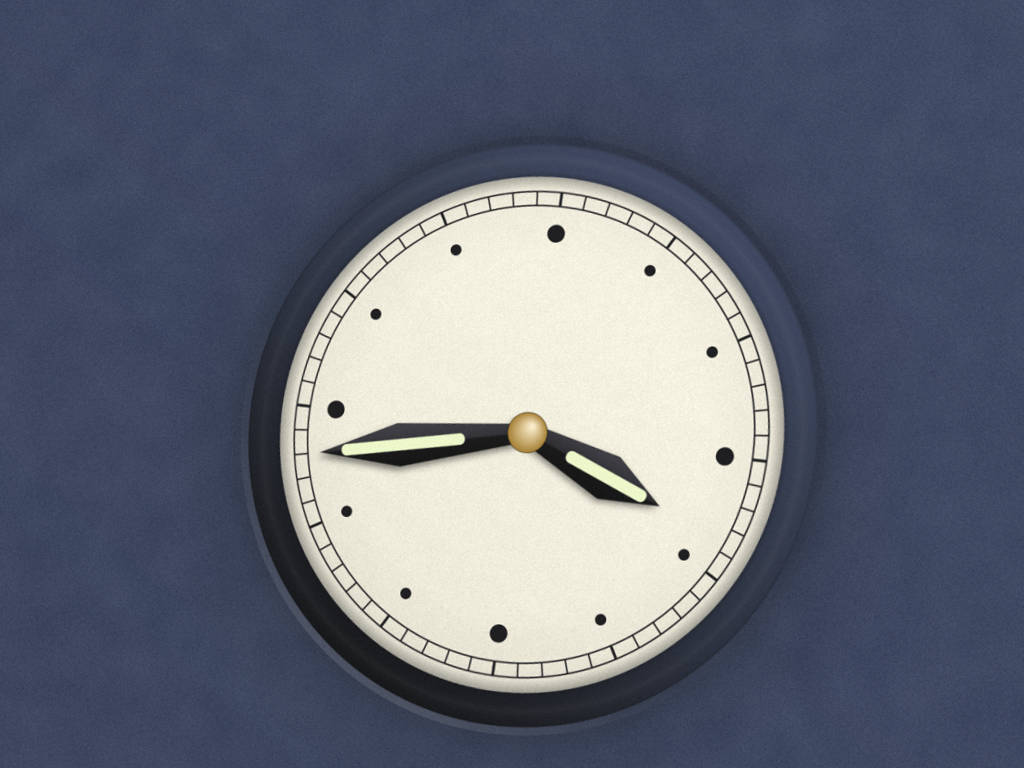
3:43
